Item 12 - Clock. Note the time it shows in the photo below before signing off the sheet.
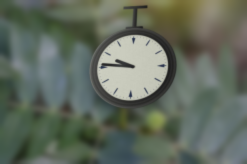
9:46
